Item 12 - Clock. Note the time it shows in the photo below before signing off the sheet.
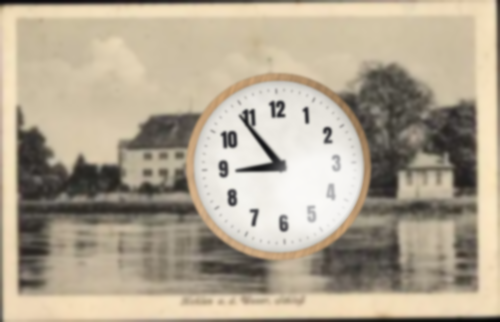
8:54
